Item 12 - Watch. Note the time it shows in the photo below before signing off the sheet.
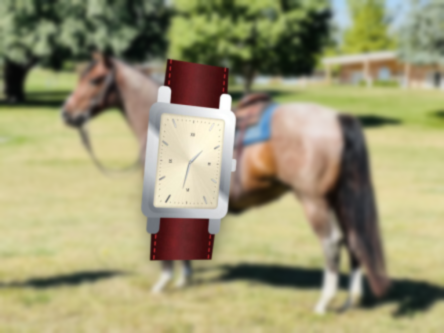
1:32
